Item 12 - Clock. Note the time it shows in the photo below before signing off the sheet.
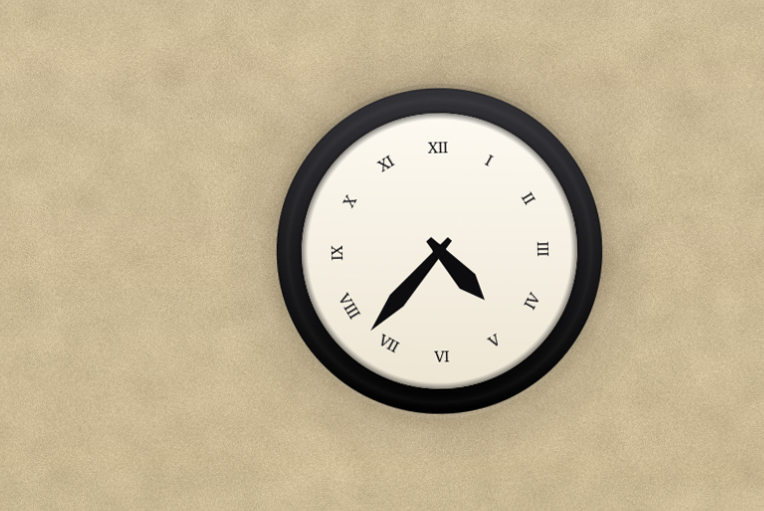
4:37
